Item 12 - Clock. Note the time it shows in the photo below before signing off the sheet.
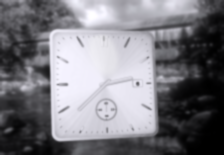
2:38
